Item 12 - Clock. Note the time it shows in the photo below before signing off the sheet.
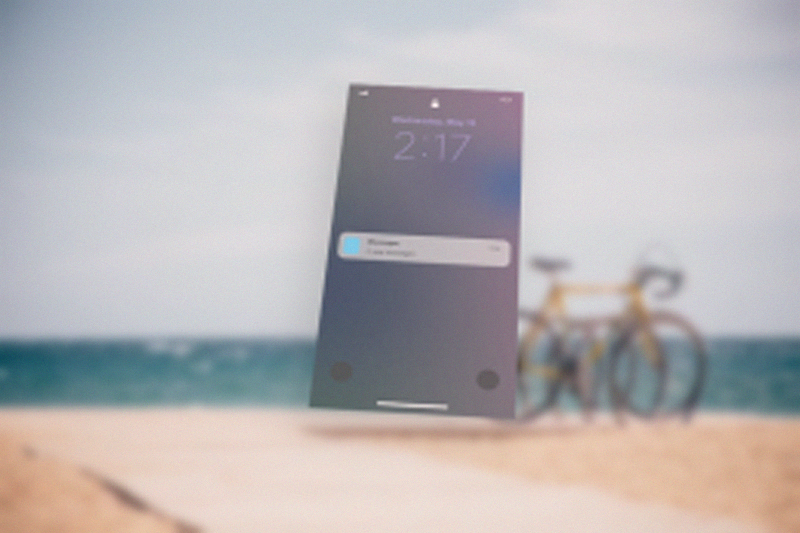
2:17
